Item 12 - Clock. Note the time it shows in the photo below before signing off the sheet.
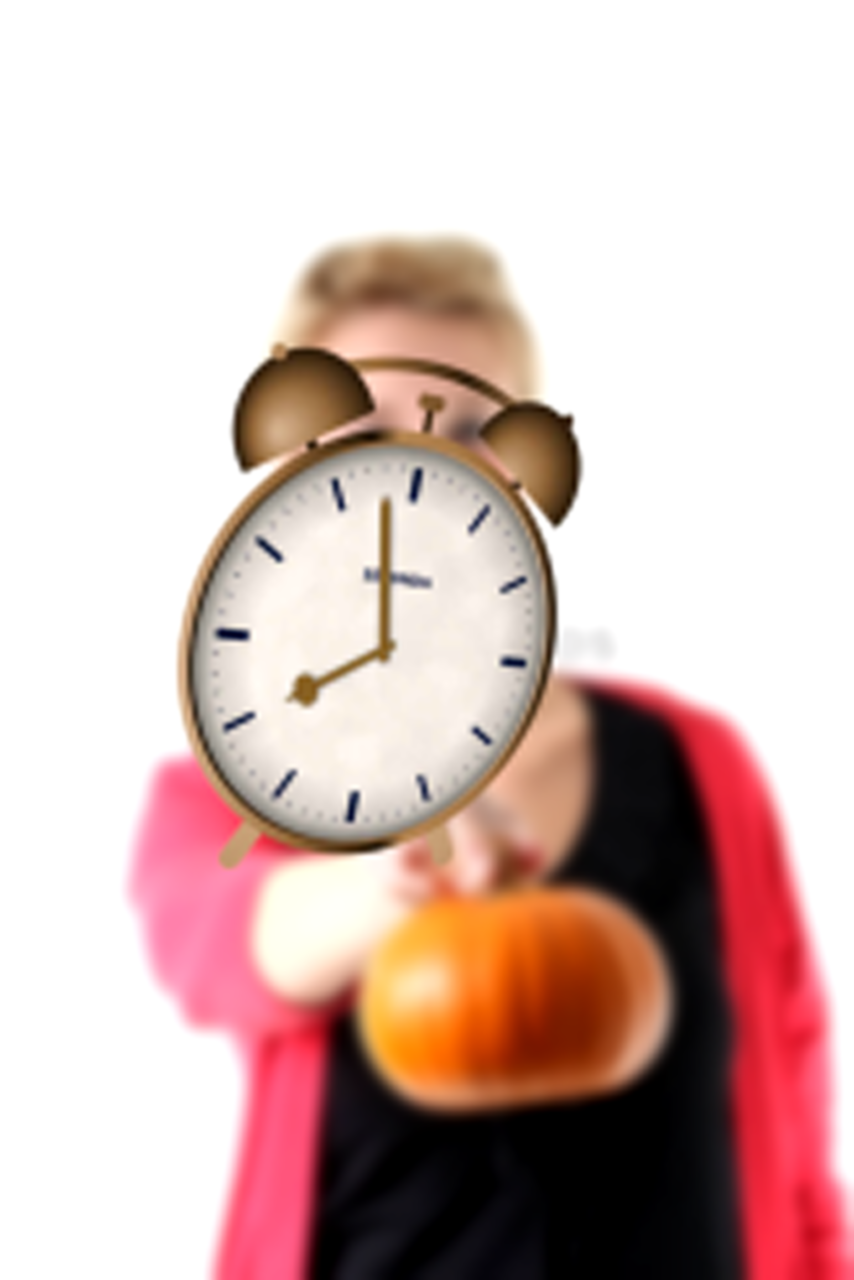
7:58
